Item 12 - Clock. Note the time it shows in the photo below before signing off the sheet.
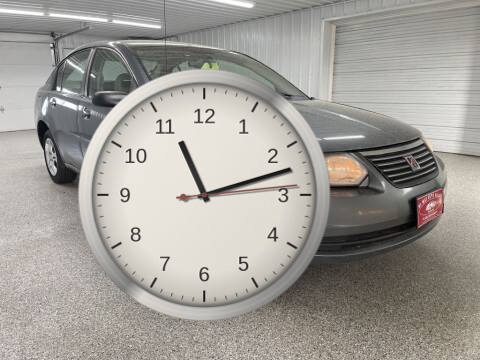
11:12:14
